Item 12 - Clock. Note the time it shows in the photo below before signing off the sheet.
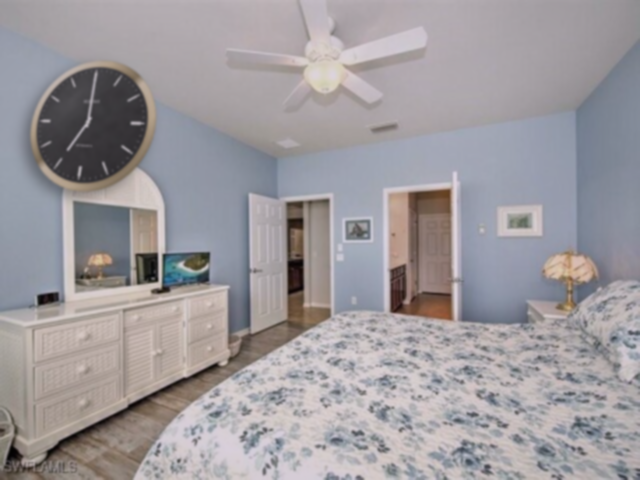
7:00
